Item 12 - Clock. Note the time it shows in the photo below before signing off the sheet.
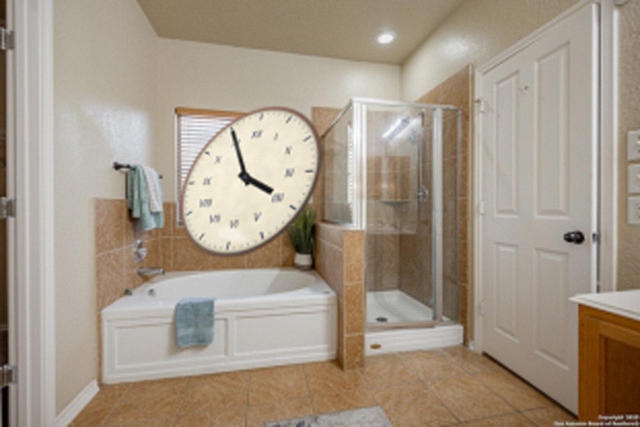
3:55
